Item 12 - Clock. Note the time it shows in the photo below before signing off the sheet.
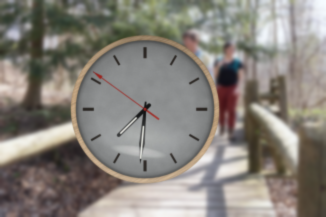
7:30:51
